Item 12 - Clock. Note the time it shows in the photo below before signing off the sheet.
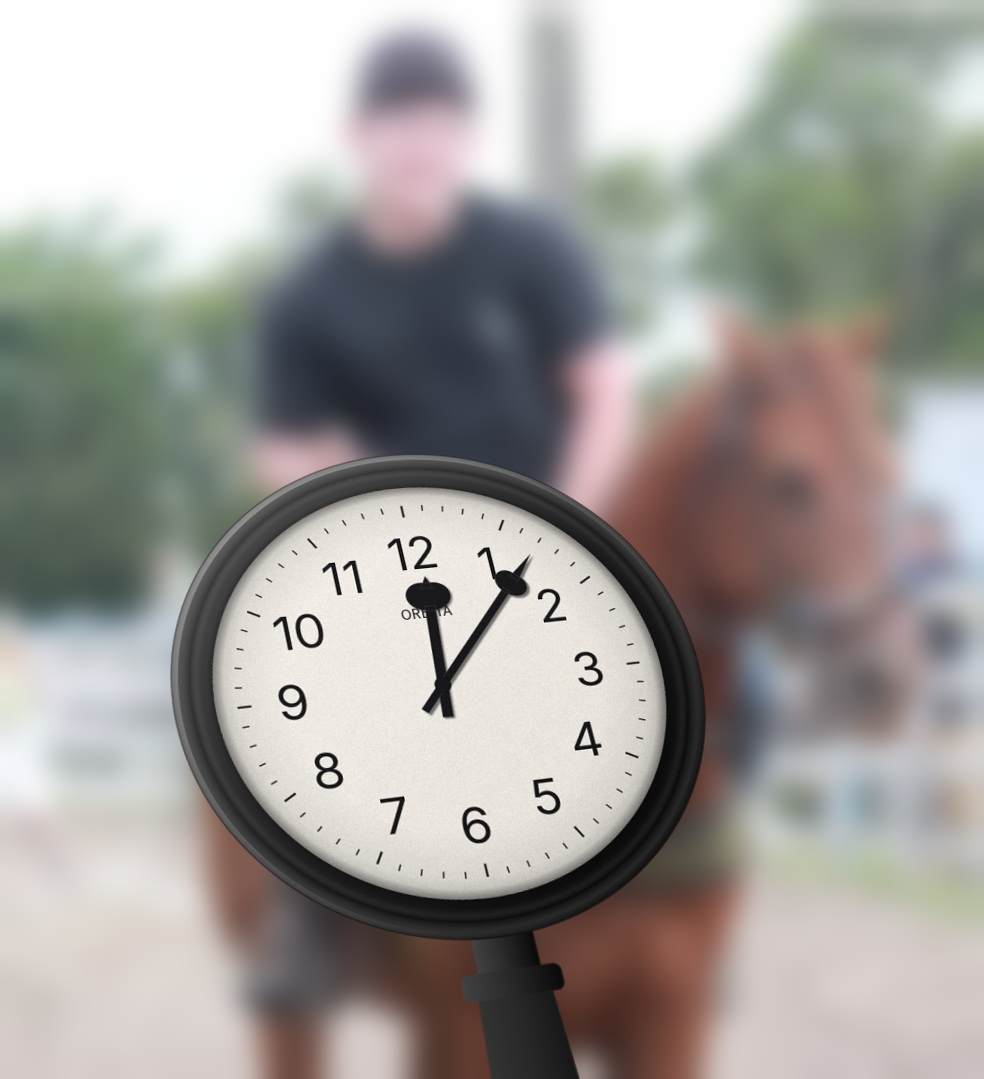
12:07
